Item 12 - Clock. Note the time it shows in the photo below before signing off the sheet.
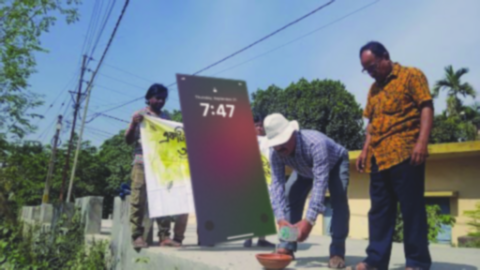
7:47
